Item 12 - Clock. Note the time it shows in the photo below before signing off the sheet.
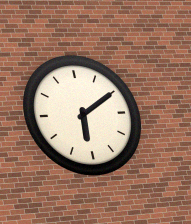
6:10
